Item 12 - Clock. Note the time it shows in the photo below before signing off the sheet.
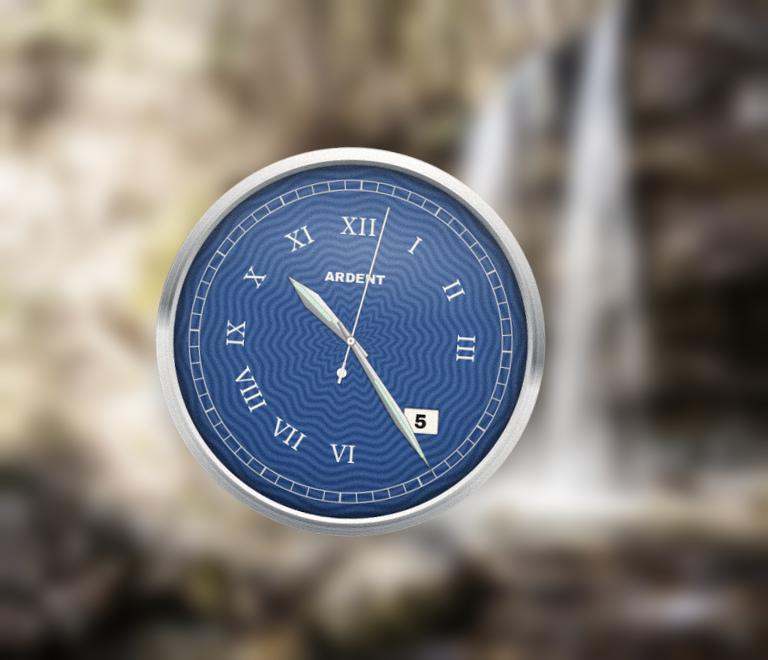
10:24:02
